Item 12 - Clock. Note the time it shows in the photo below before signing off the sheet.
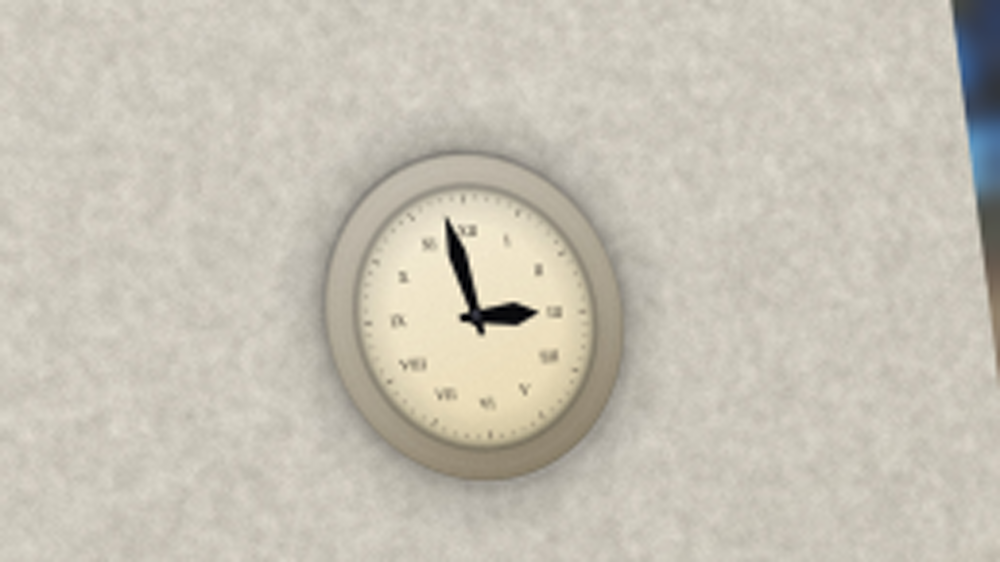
2:58
